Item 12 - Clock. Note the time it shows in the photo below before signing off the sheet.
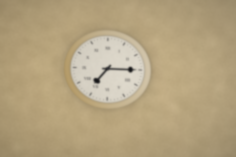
7:15
